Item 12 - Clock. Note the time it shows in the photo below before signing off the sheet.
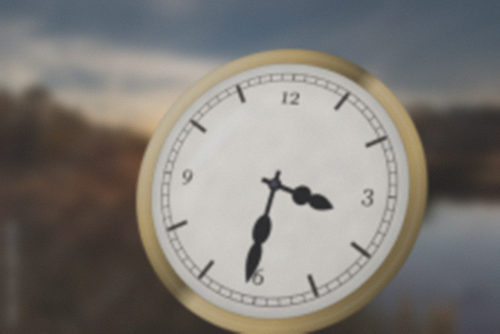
3:31
